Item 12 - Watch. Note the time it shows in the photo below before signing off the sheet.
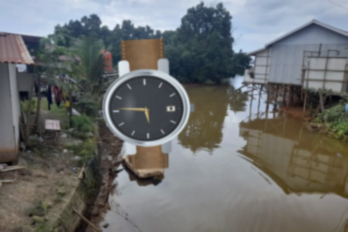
5:46
